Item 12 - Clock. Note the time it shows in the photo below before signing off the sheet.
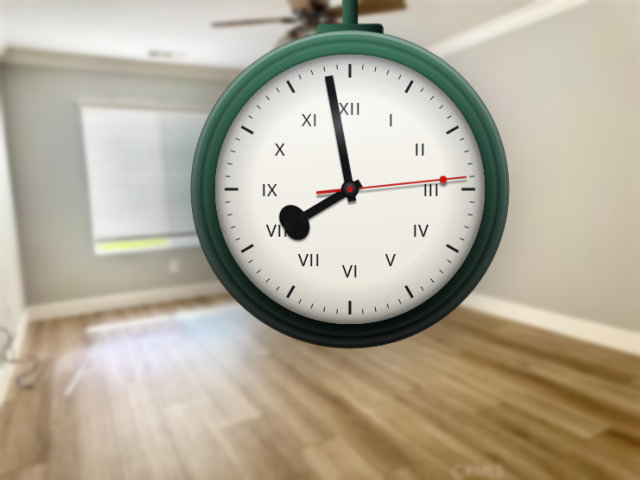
7:58:14
